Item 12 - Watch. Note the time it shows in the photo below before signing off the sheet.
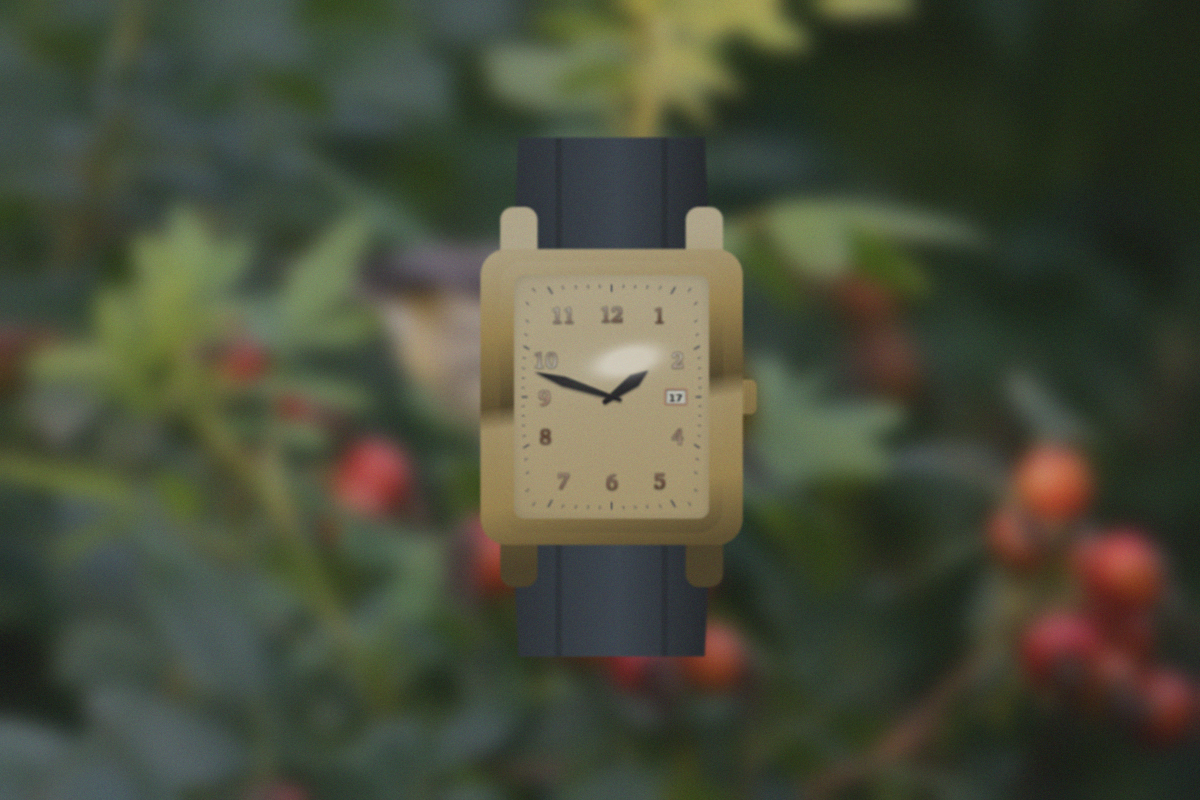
1:48
